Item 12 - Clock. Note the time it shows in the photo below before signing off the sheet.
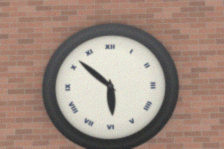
5:52
